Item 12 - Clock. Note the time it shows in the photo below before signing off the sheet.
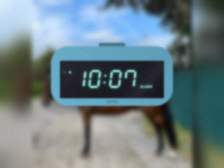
10:07
